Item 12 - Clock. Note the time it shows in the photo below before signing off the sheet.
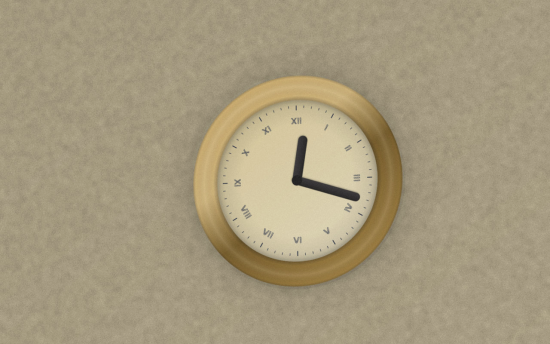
12:18
